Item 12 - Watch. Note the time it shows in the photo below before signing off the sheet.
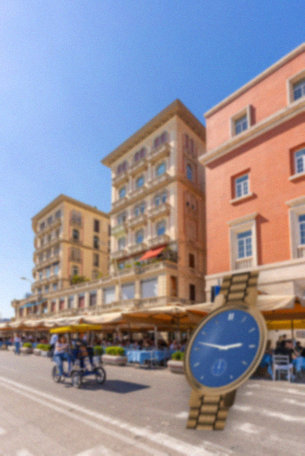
2:47
